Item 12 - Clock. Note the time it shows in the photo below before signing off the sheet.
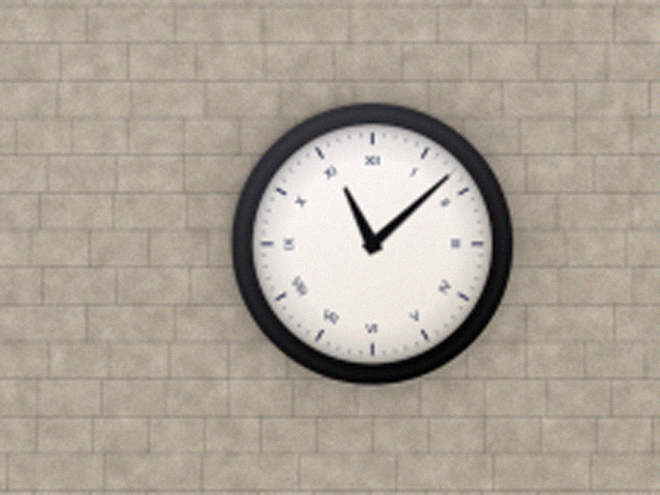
11:08
